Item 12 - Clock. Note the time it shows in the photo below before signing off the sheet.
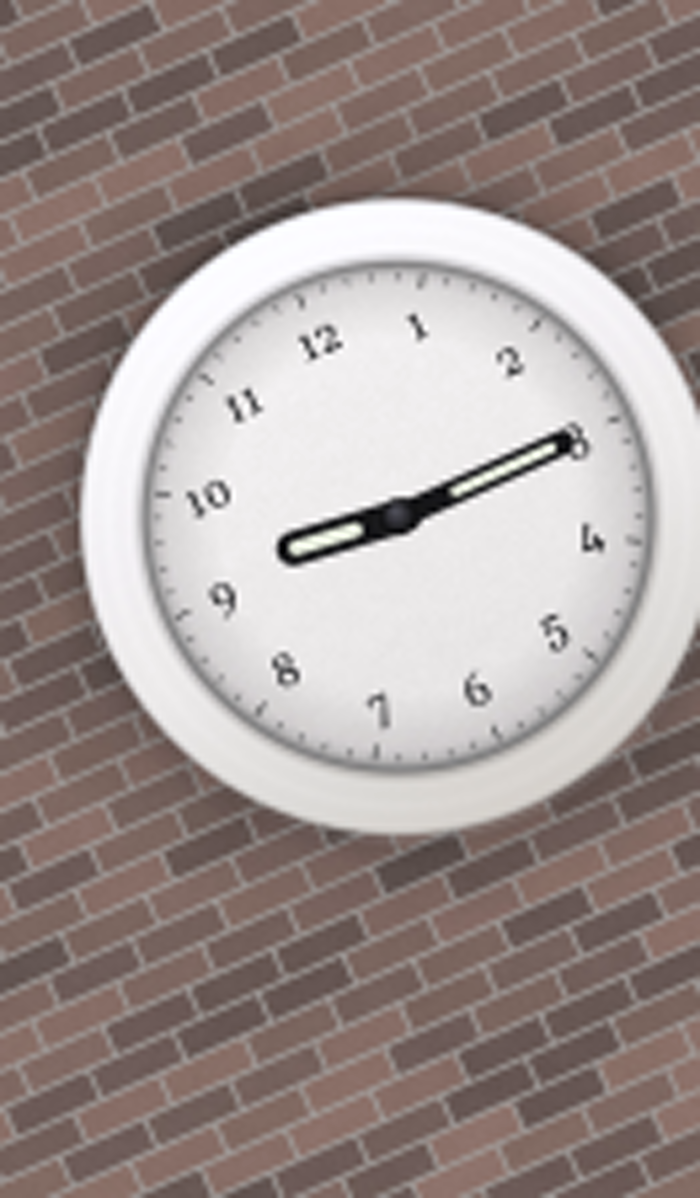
9:15
